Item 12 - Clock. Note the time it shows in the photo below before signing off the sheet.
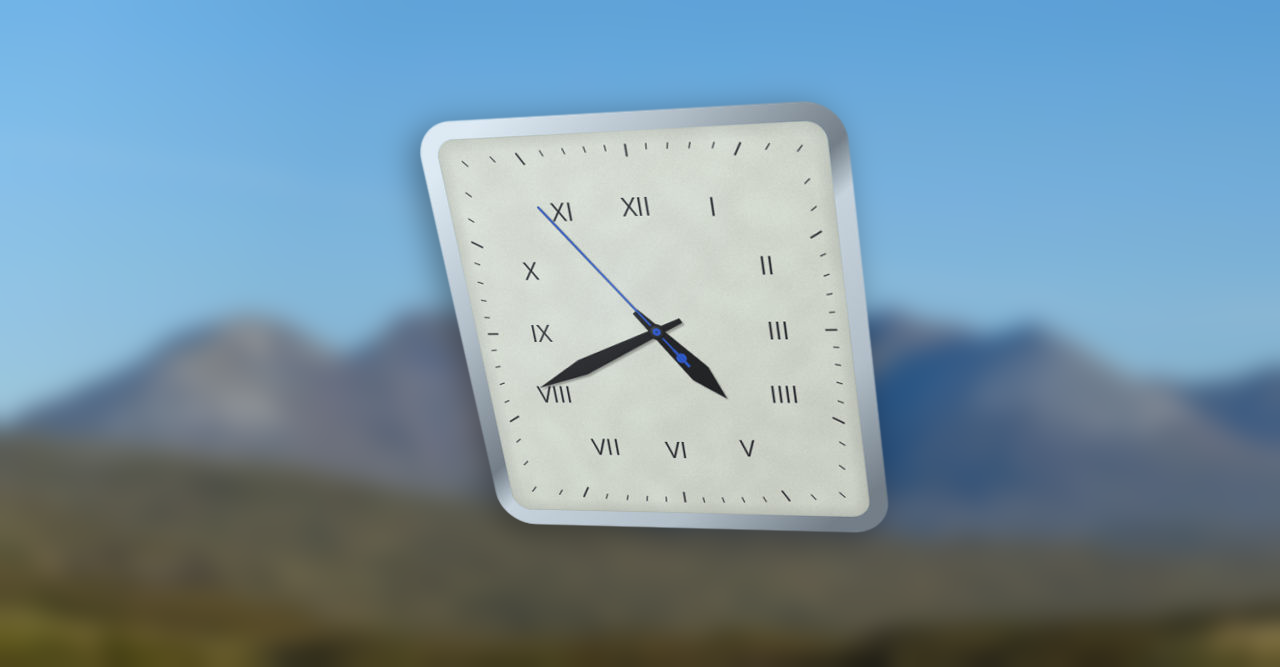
4:40:54
